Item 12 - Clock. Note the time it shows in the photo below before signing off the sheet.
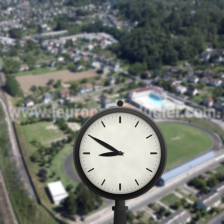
8:50
